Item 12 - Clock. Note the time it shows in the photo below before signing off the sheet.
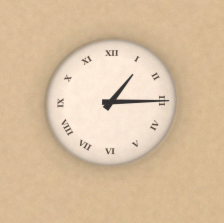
1:15
